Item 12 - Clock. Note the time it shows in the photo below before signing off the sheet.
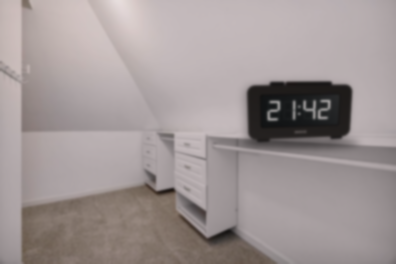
21:42
